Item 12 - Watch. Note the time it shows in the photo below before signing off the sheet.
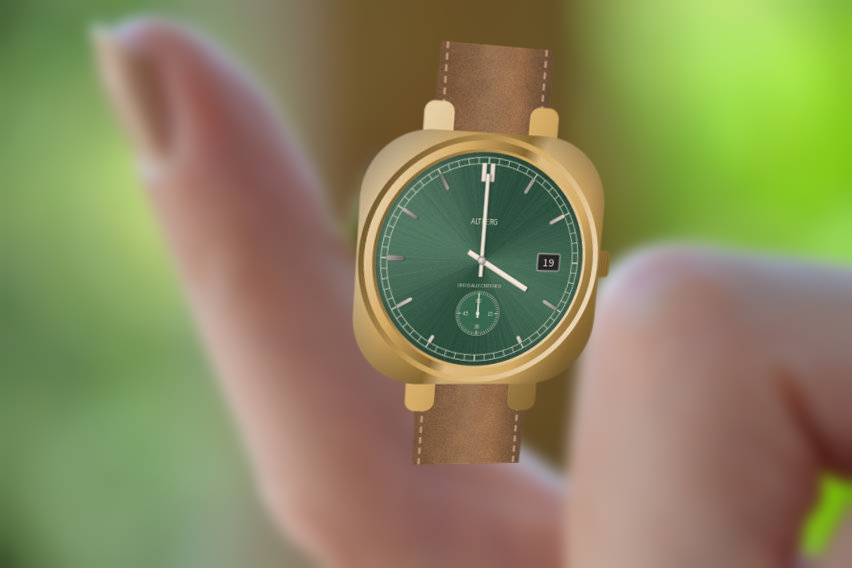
4:00
